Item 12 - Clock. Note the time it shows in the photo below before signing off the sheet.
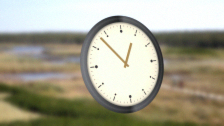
12:53
